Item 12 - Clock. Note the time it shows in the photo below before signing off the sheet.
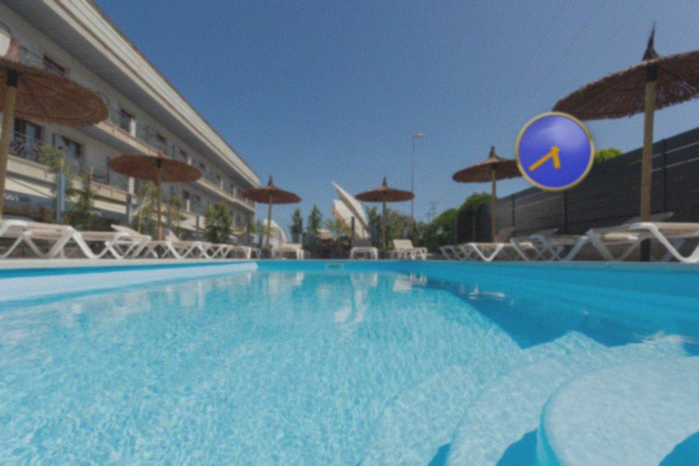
5:39
